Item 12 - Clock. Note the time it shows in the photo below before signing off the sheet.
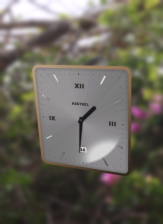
1:31
